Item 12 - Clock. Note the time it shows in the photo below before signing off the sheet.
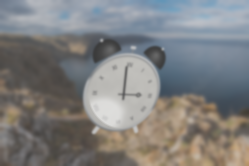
2:59
